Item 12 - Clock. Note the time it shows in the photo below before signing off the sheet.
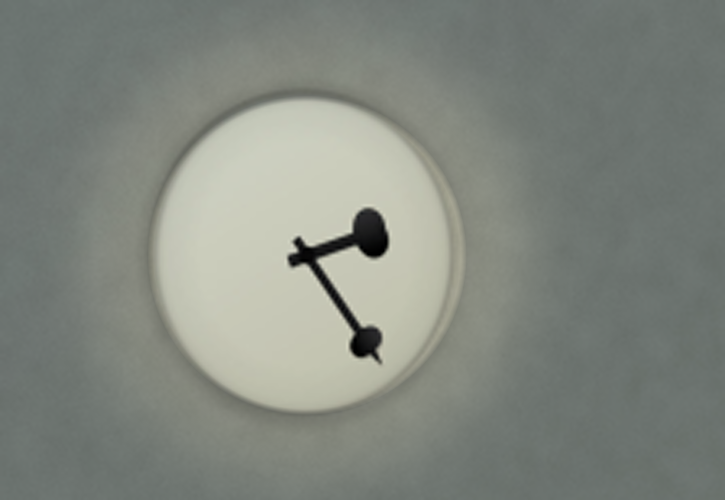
2:24
